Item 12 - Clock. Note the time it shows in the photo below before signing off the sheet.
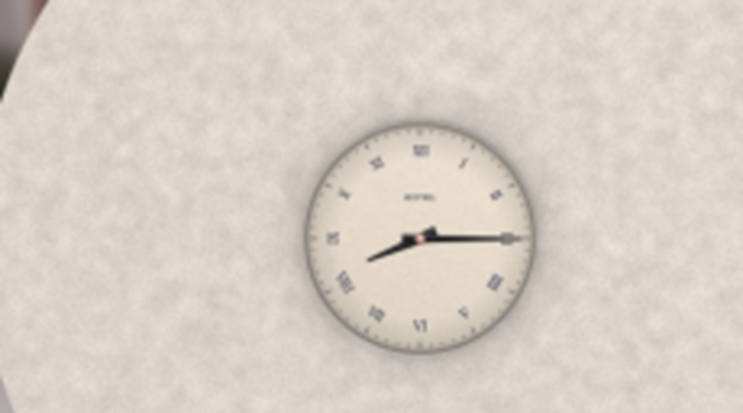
8:15
